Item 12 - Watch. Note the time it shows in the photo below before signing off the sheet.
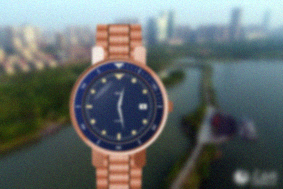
12:28
